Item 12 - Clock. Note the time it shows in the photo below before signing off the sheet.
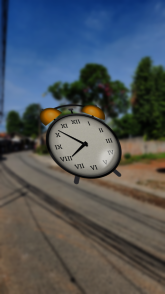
7:52
